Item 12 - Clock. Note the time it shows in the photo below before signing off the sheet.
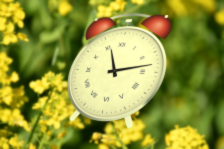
11:13
